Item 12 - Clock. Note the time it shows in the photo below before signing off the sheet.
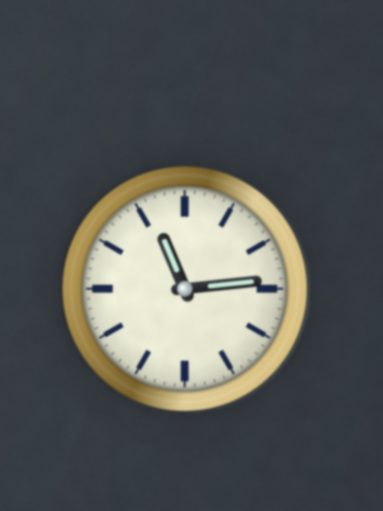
11:14
